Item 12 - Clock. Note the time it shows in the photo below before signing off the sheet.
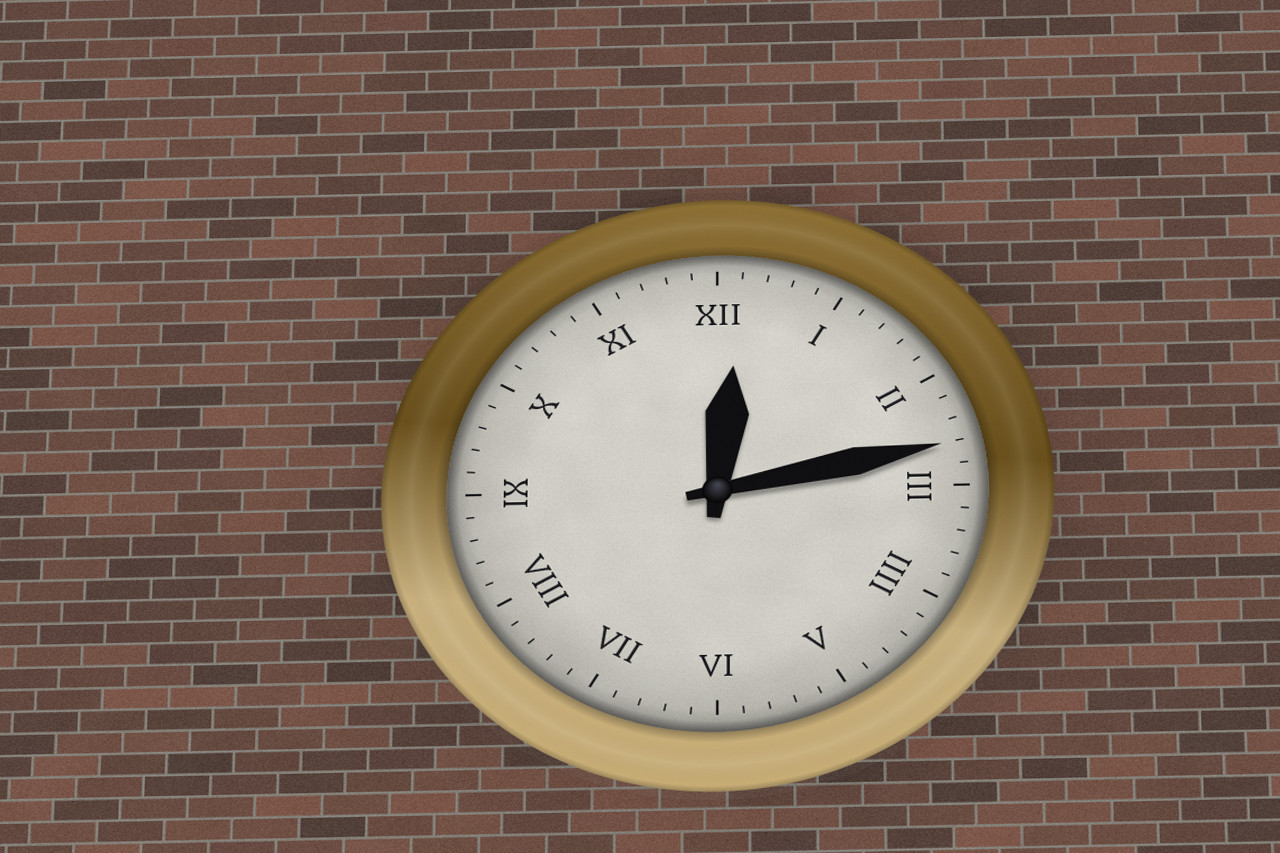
12:13
